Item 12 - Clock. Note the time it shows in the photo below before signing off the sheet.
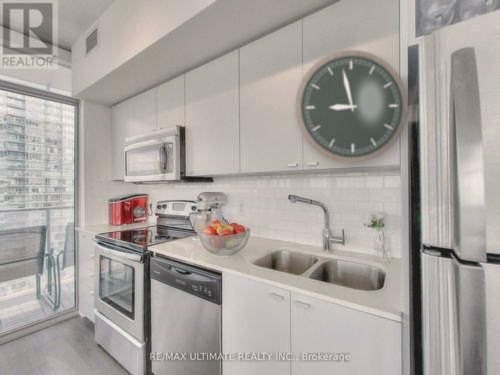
8:58
